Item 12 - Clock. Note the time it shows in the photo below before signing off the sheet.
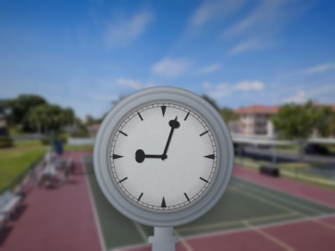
9:03
